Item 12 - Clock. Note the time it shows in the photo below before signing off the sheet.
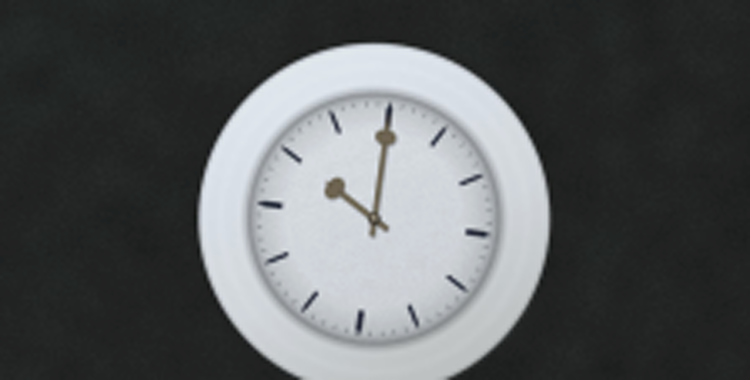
10:00
